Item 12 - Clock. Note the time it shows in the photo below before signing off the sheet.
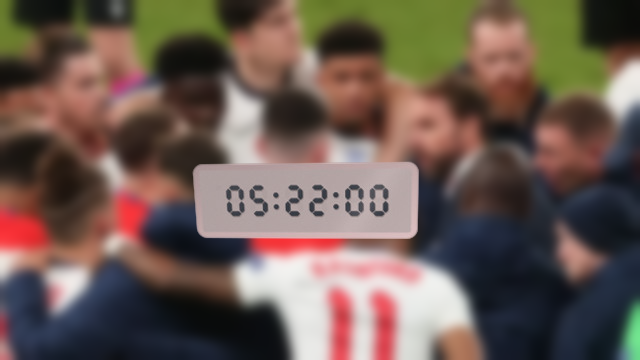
5:22:00
